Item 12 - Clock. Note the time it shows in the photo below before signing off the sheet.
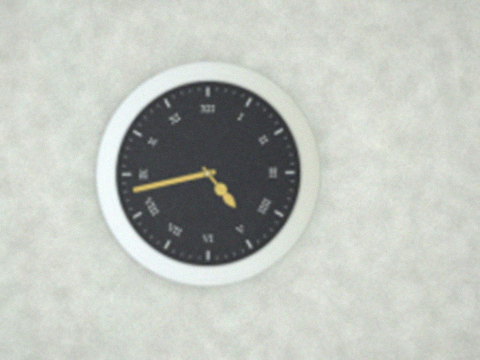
4:43
